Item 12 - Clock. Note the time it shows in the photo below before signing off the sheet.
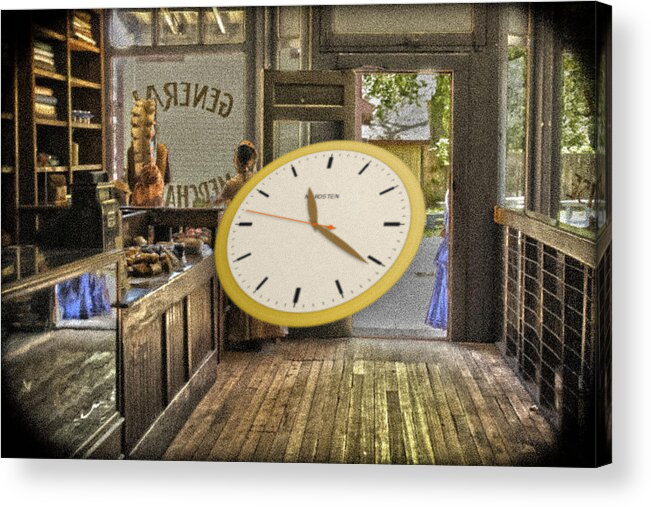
11:20:47
